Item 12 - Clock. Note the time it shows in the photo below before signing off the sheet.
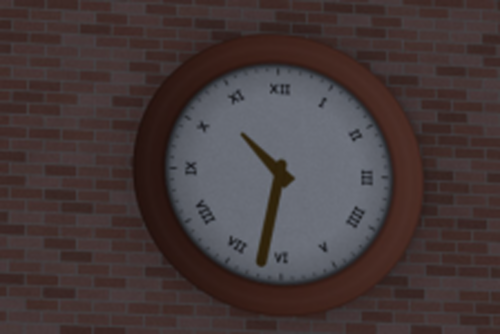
10:32
